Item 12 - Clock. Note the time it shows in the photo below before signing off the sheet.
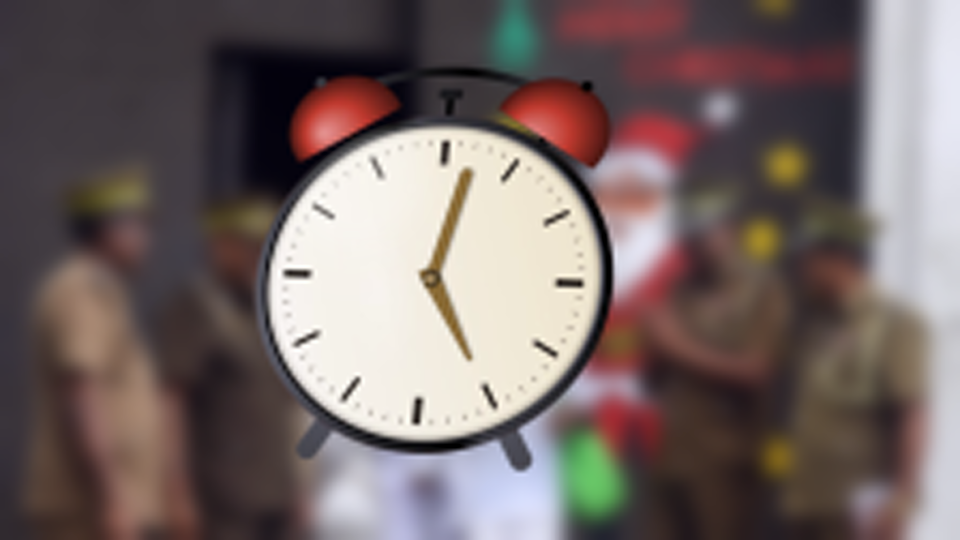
5:02
